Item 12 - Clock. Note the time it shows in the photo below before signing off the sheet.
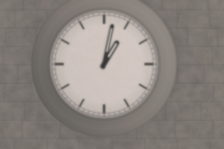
1:02
